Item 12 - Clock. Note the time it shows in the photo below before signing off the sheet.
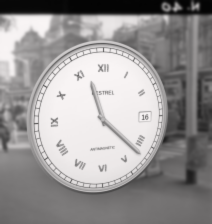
11:22
